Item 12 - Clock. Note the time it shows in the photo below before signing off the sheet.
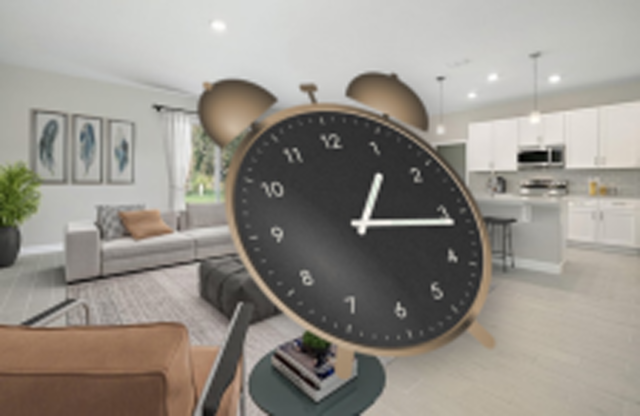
1:16
